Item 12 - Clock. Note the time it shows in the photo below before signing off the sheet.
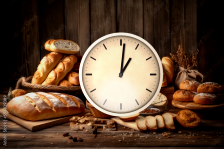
1:01
